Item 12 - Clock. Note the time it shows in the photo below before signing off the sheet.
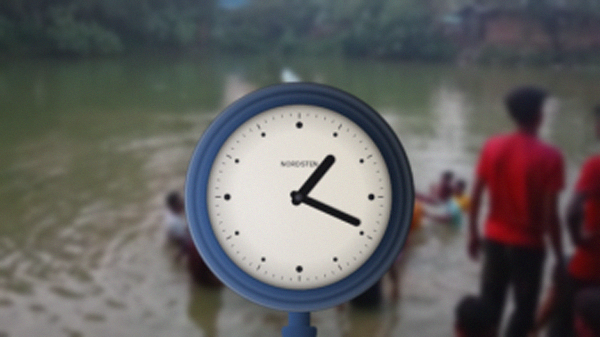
1:19
